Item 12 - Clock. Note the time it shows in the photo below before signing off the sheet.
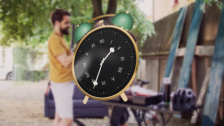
1:34
